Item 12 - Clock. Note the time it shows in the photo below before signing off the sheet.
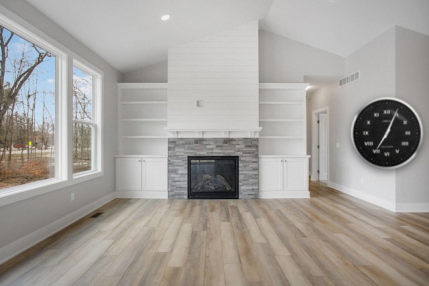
7:04
